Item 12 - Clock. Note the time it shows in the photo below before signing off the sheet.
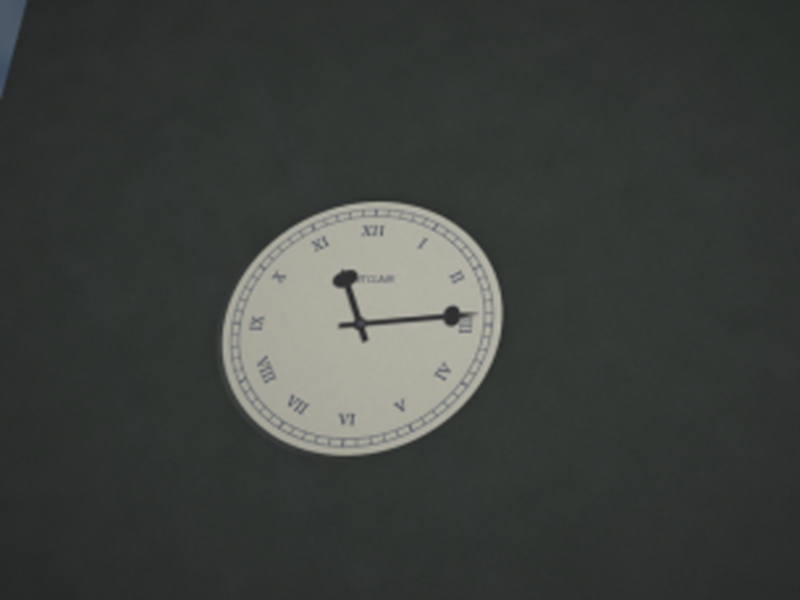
11:14
